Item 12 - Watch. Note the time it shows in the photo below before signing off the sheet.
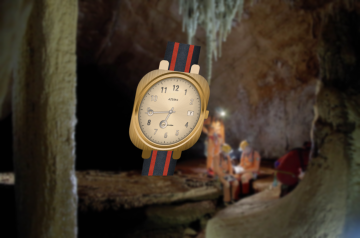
6:44
